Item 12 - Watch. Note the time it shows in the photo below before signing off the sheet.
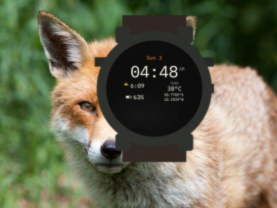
4:48
